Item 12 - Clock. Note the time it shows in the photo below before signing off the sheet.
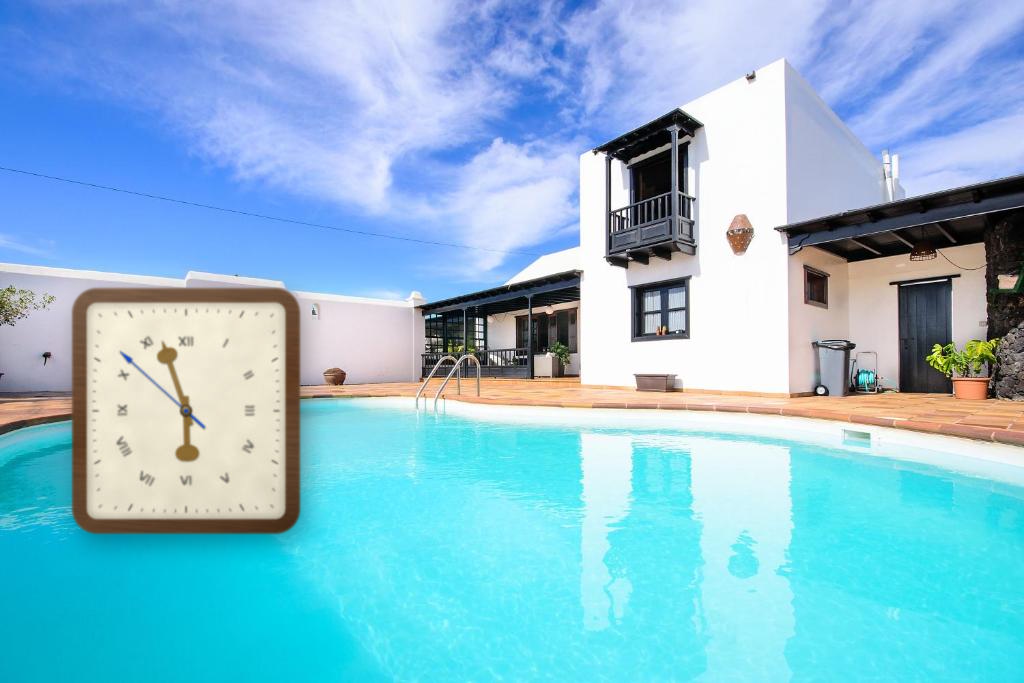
5:56:52
